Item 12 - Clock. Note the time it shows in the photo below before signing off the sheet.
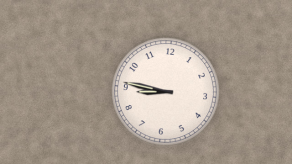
8:46
